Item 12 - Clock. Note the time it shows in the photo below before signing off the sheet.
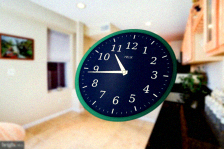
10:44
